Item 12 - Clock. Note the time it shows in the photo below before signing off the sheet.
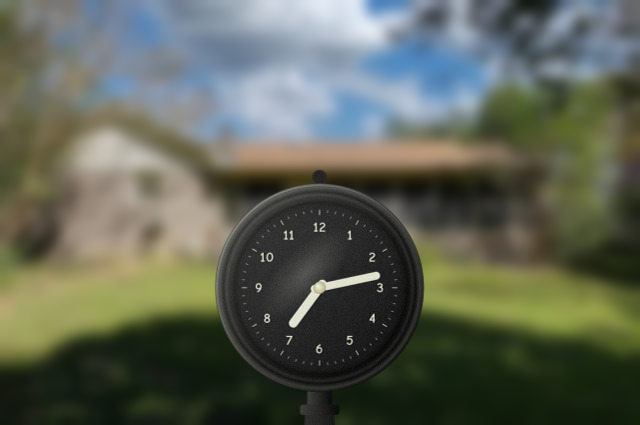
7:13
